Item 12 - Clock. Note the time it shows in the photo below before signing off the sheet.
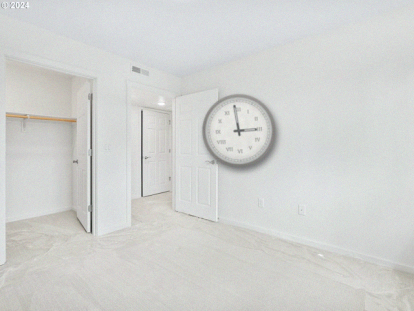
2:59
